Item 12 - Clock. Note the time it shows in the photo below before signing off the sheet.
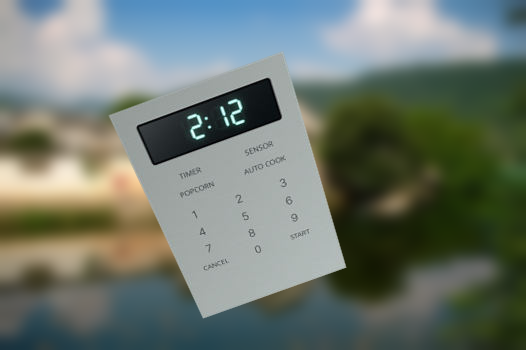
2:12
